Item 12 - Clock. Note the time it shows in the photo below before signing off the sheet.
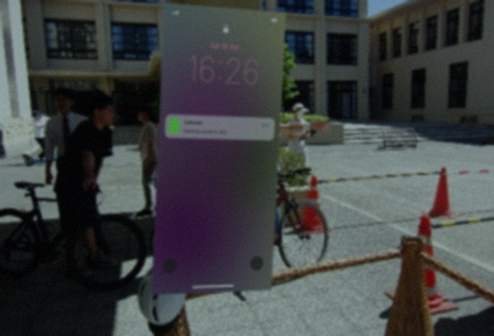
16:26
